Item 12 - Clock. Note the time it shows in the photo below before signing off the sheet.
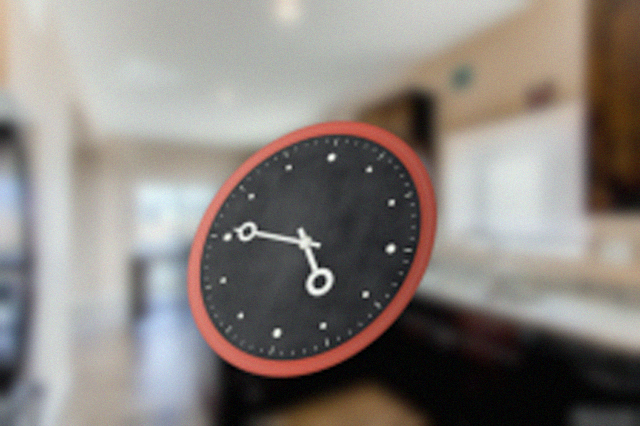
4:46
